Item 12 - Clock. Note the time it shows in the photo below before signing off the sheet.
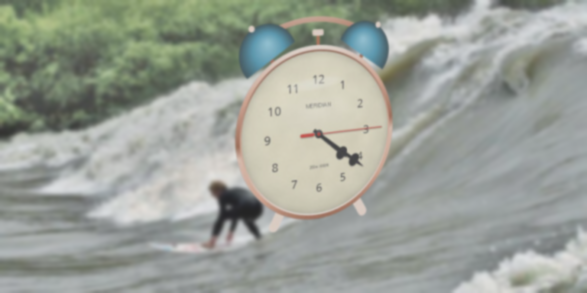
4:21:15
